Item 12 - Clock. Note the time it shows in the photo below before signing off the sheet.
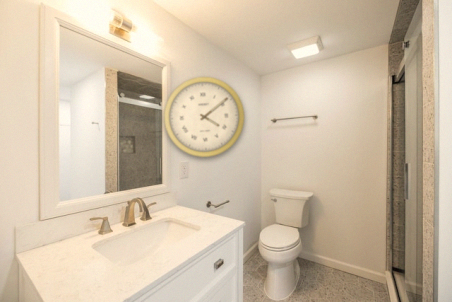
4:09
